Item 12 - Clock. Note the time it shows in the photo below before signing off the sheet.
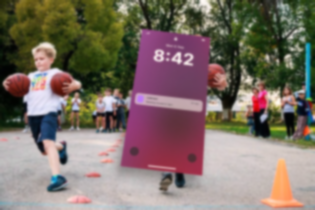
8:42
